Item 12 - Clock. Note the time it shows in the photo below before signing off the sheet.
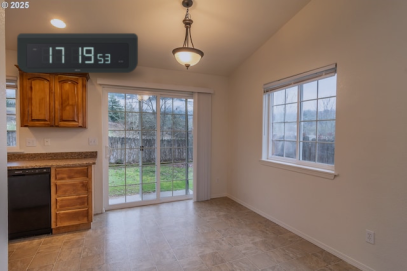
17:19:53
